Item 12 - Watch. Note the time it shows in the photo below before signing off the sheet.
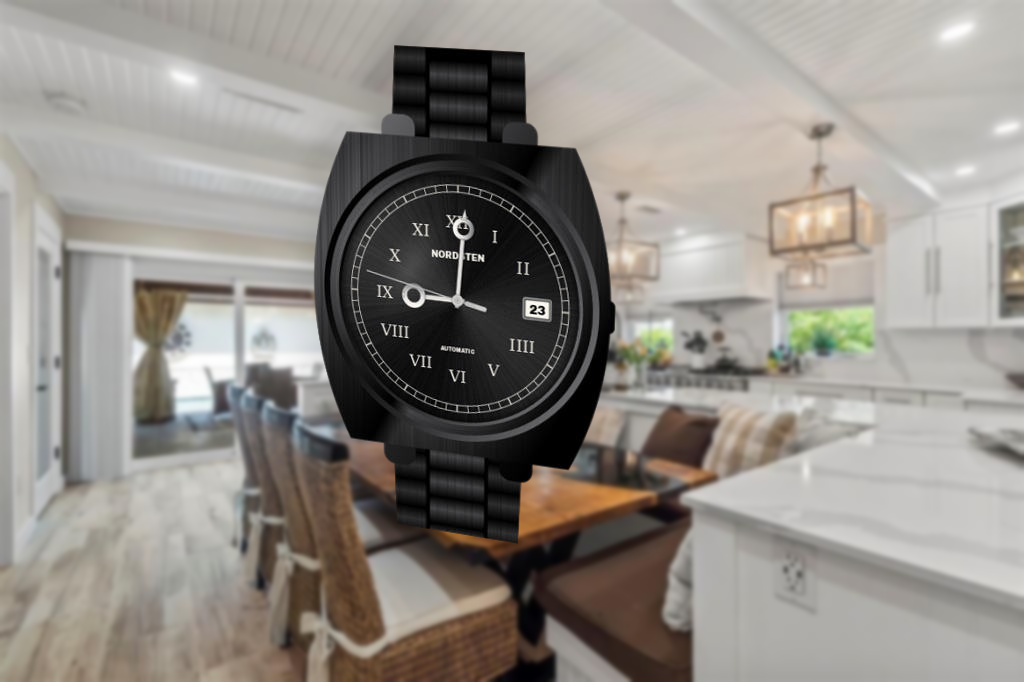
9:00:47
